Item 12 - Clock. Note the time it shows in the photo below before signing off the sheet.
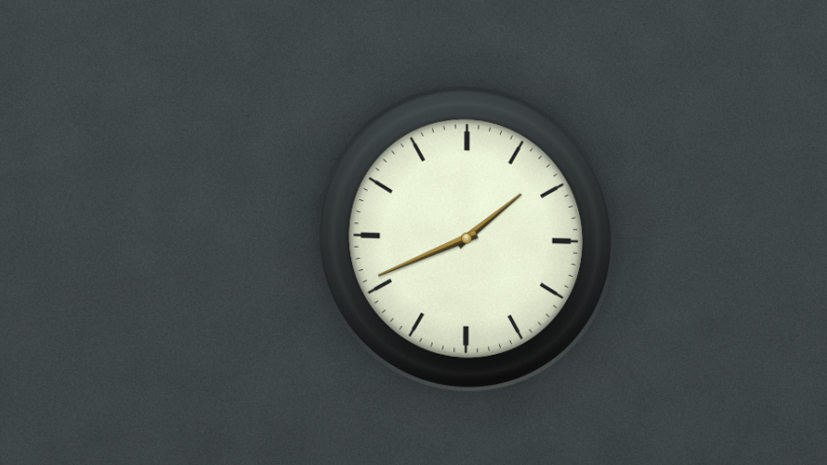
1:41
